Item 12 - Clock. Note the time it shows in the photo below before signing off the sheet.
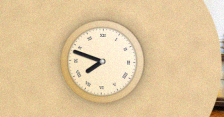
7:48
